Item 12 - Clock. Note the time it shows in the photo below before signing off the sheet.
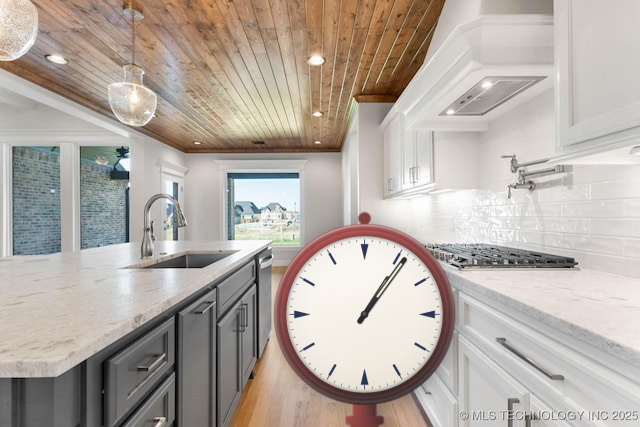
1:06
